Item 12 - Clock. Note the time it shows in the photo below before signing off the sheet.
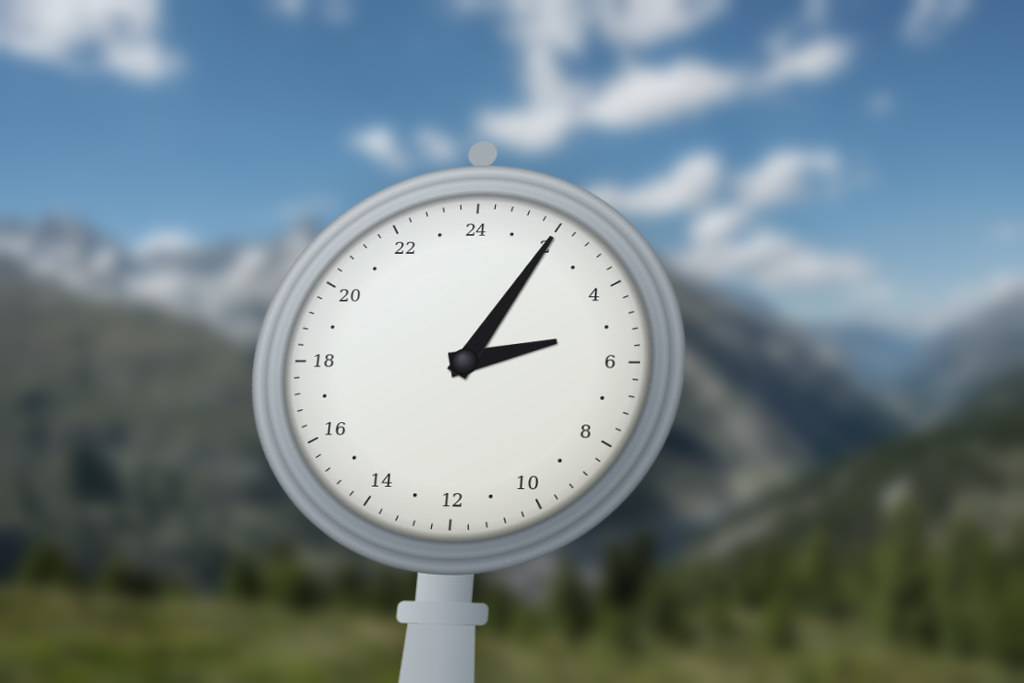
5:05
